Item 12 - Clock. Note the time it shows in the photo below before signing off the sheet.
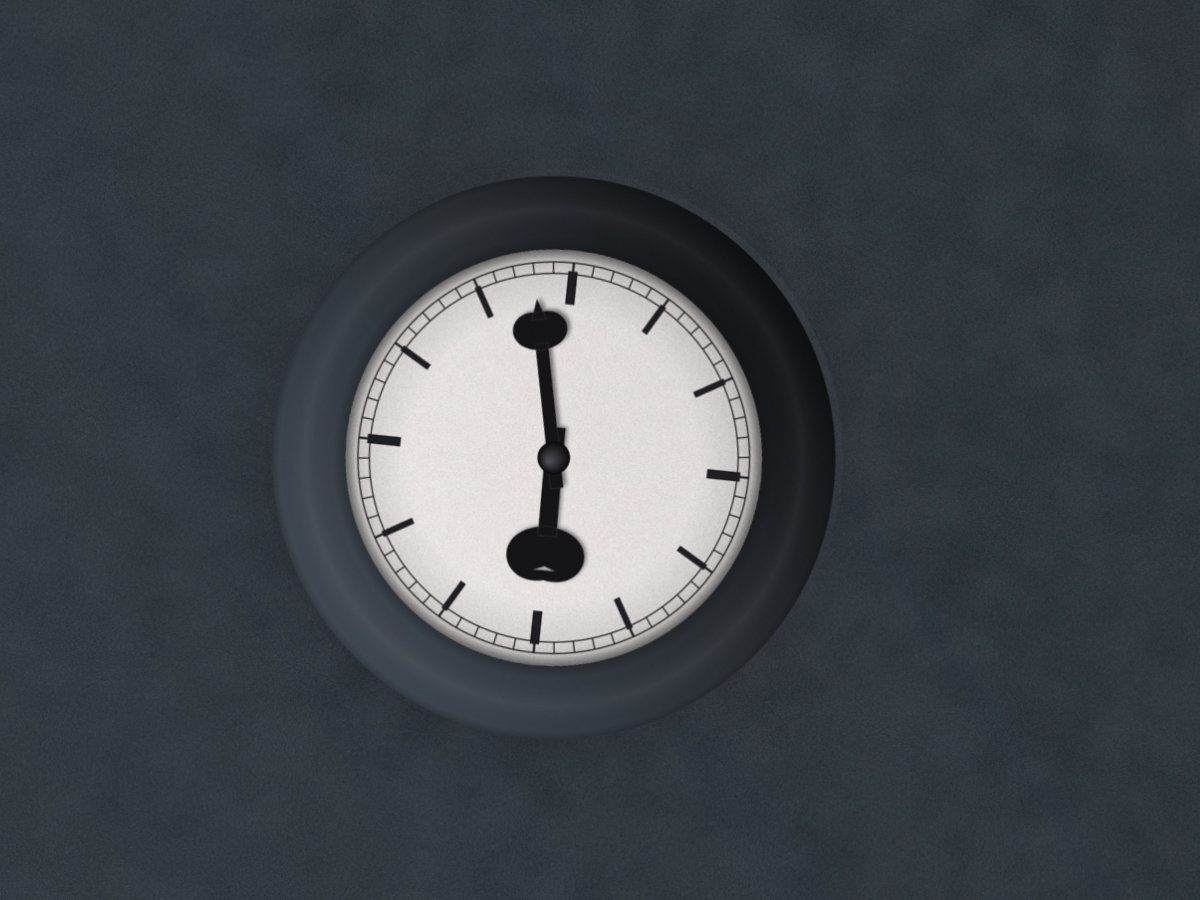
5:58
